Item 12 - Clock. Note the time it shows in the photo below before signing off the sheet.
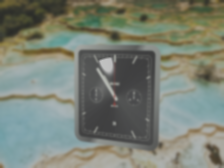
10:54
